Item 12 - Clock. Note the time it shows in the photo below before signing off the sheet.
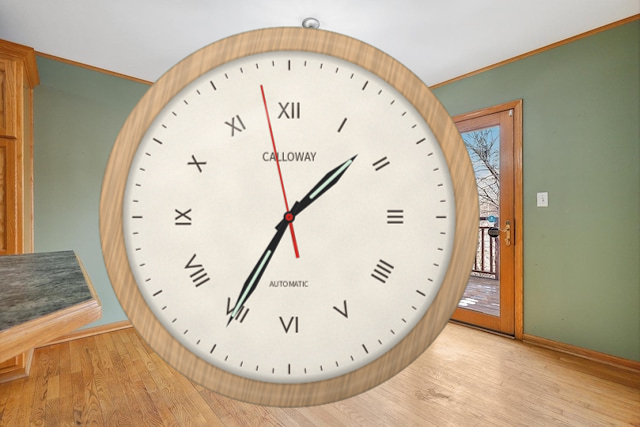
1:34:58
